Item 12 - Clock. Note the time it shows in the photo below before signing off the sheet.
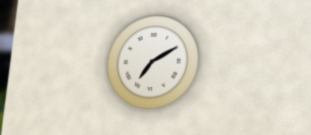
7:10
